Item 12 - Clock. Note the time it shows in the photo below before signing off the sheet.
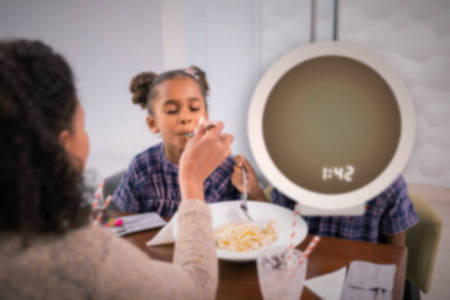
1:42
